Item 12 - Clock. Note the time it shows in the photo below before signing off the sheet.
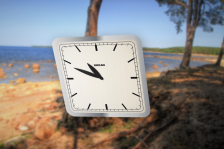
10:49
